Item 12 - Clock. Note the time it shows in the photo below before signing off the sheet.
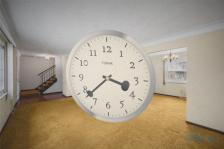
3:38
